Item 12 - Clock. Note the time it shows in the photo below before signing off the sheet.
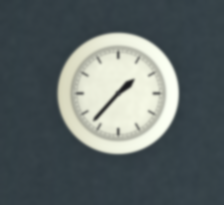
1:37
